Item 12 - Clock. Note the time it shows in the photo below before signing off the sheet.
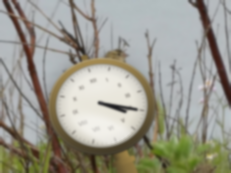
4:20
